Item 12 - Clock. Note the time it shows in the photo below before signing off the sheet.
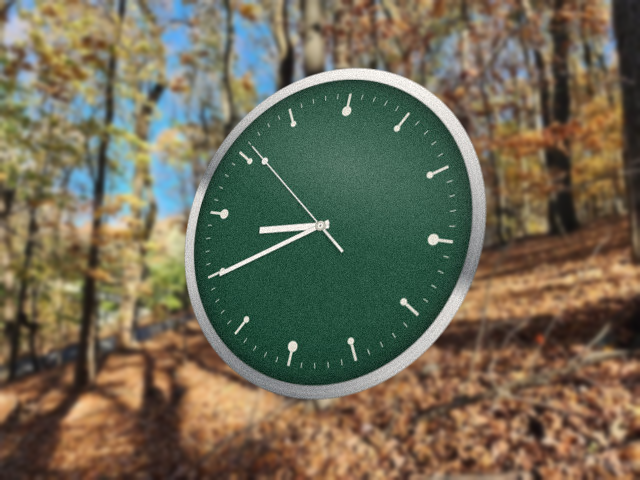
8:39:51
